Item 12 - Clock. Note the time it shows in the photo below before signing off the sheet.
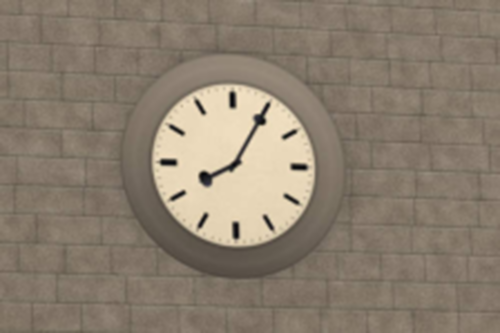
8:05
